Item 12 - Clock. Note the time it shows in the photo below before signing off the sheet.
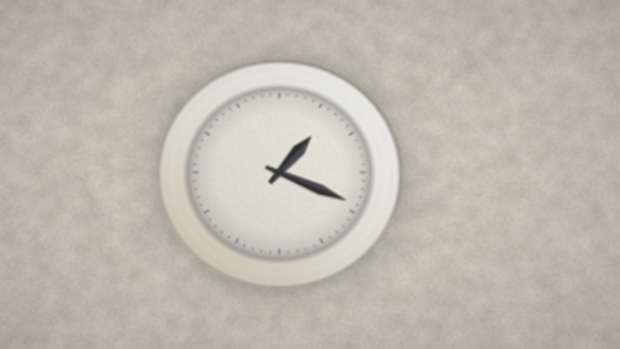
1:19
